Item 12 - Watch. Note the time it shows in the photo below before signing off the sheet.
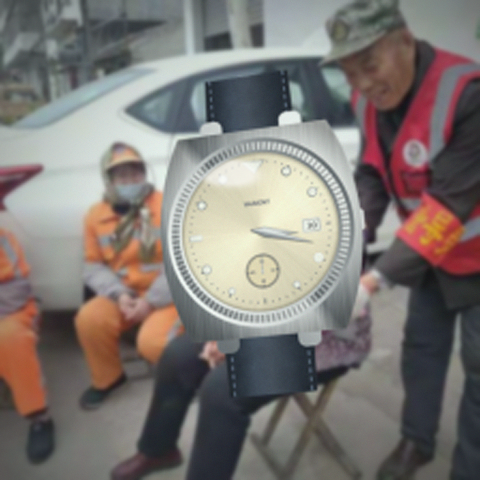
3:18
